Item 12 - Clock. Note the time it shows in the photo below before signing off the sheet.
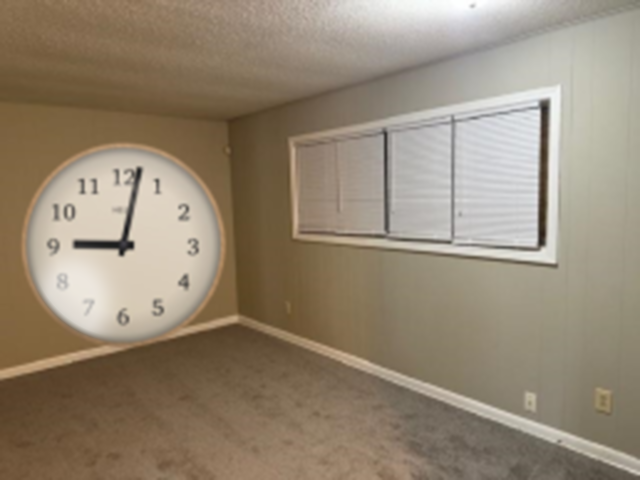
9:02
